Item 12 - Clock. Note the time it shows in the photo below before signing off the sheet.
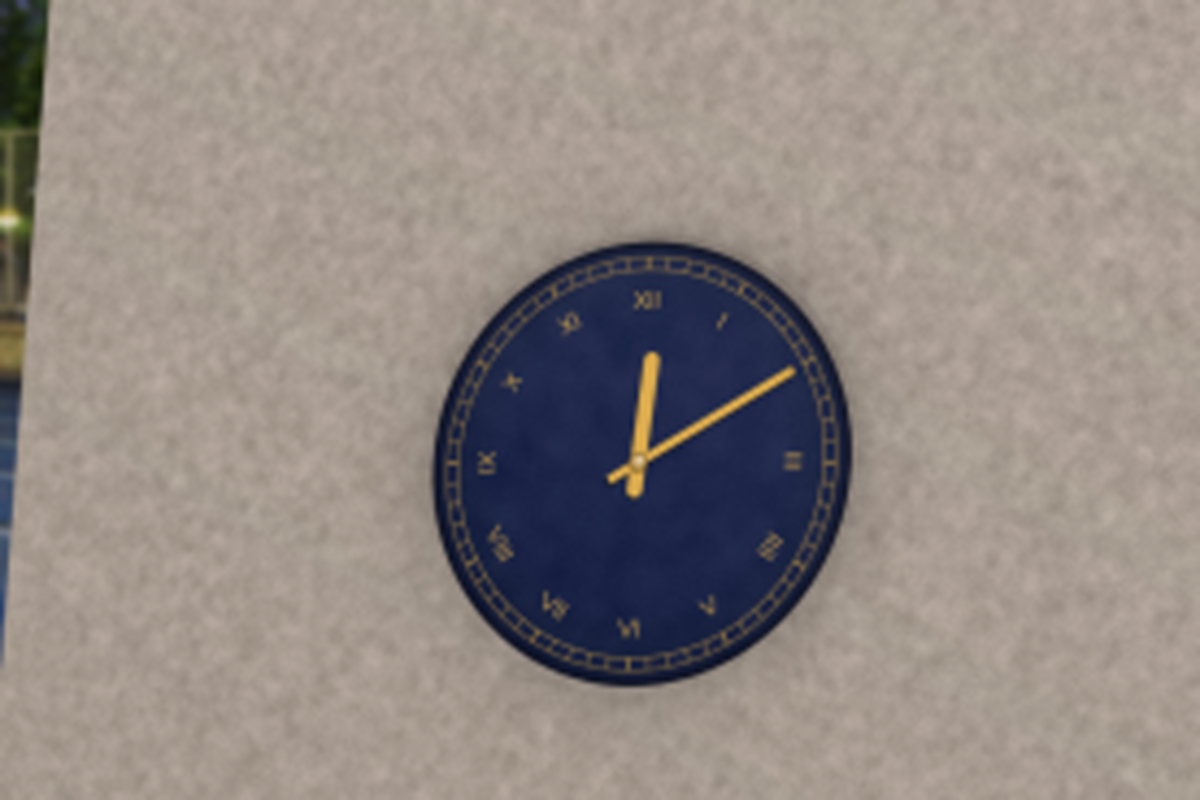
12:10
